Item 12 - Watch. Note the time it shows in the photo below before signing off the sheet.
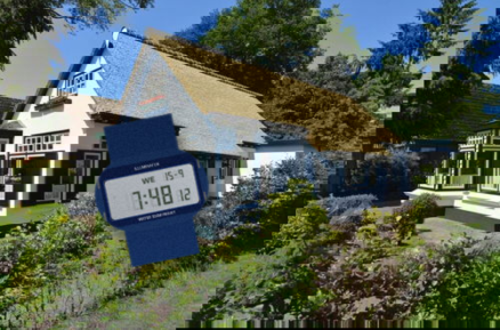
7:48:12
